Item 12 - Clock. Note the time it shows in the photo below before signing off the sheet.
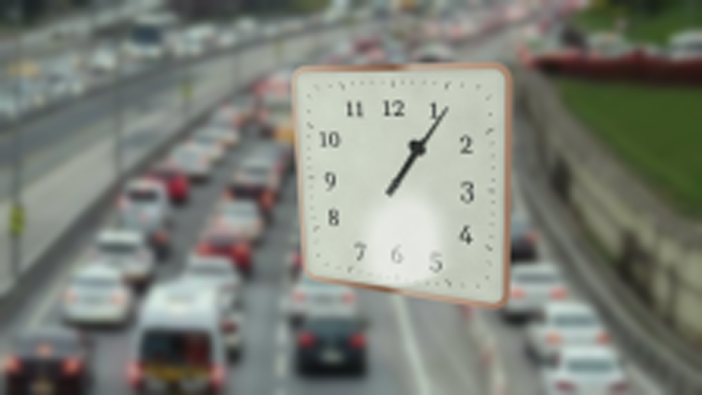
1:06
